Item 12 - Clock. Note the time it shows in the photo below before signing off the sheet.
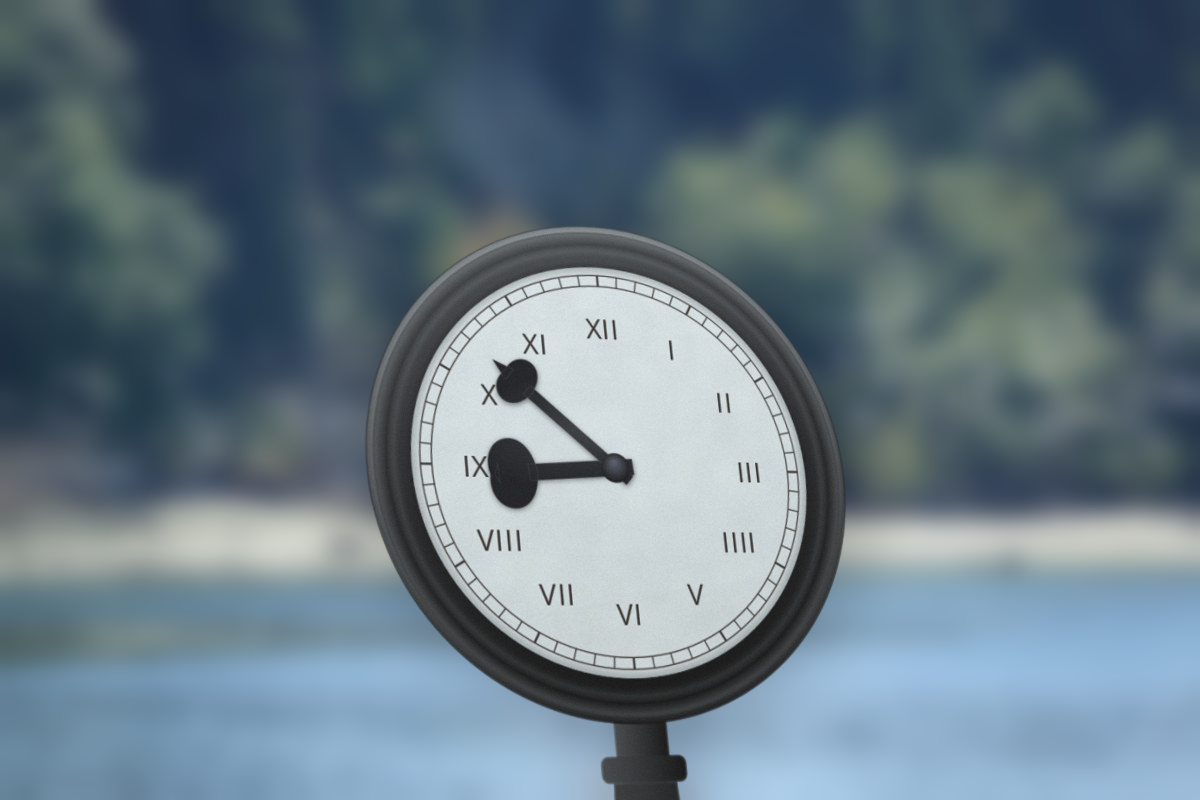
8:52
